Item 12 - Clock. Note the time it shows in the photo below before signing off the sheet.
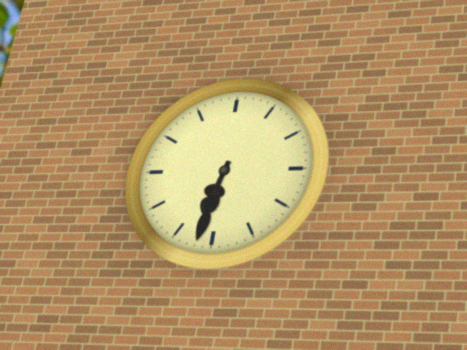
6:32
